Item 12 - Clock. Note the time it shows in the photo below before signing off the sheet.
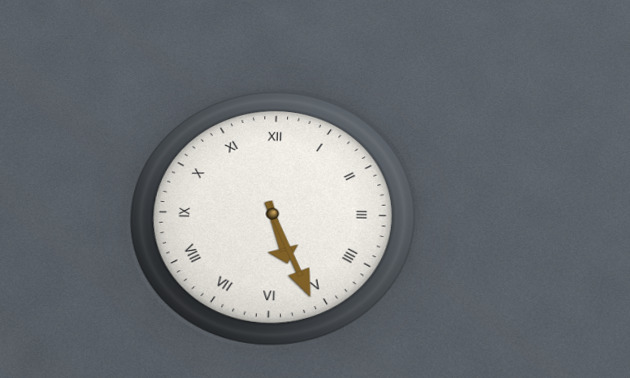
5:26
